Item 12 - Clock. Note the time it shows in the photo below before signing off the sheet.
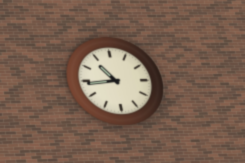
10:44
